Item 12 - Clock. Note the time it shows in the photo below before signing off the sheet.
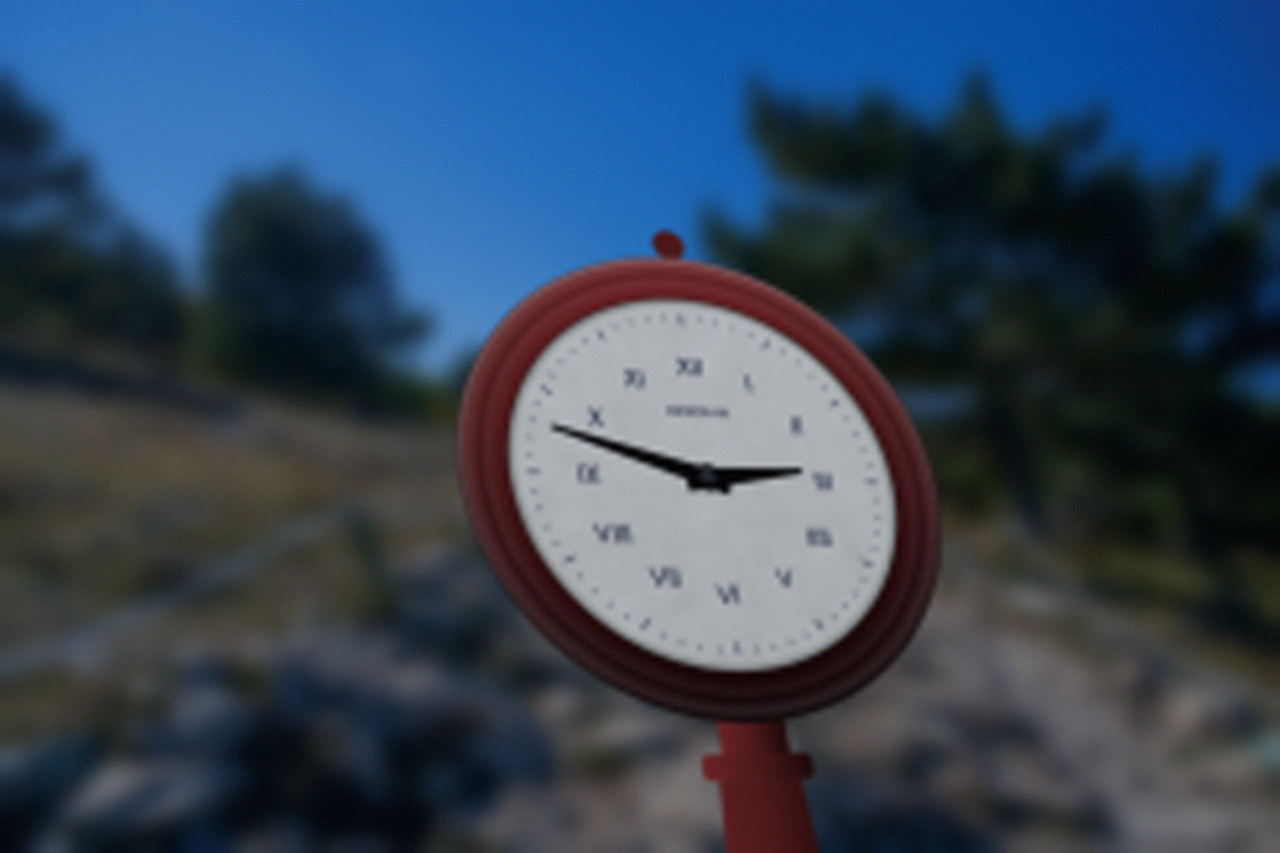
2:48
